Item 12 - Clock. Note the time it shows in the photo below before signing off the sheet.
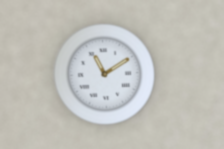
11:10
